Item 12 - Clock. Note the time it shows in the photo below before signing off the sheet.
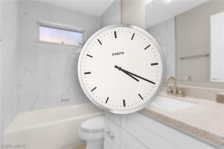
4:20
